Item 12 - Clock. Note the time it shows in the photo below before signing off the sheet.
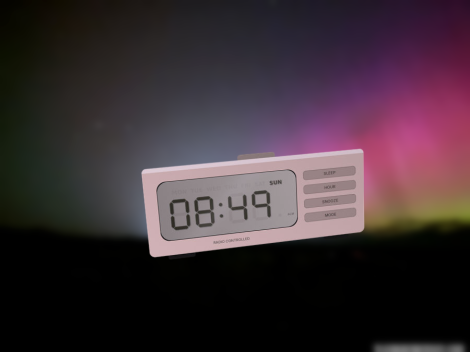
8:49
